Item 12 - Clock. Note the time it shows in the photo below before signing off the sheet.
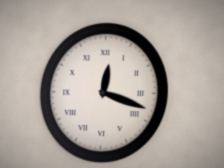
12:18
